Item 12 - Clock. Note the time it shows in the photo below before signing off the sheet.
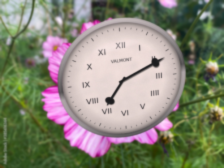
7:11
